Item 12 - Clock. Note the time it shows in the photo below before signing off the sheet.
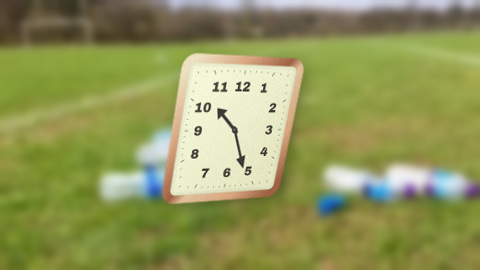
10:26
